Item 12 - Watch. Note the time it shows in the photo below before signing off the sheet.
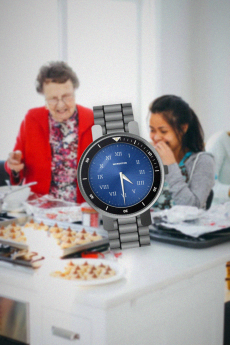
4:30
